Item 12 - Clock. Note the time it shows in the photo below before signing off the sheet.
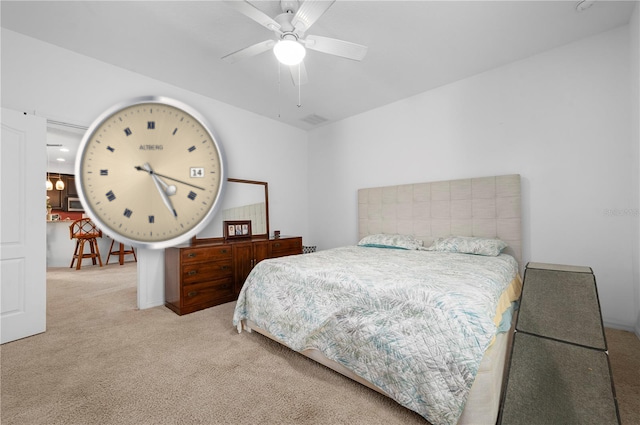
4:25:18
